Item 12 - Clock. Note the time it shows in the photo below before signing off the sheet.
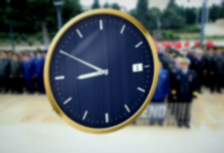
8:50
